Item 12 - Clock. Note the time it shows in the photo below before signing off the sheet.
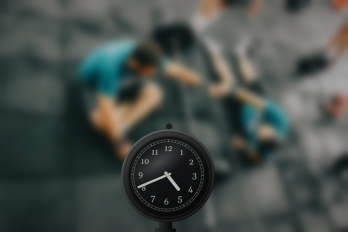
4:41
